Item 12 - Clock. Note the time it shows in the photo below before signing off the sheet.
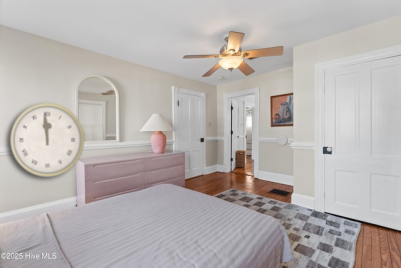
11:59
